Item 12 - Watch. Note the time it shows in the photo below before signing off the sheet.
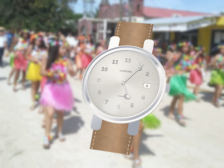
5:06
